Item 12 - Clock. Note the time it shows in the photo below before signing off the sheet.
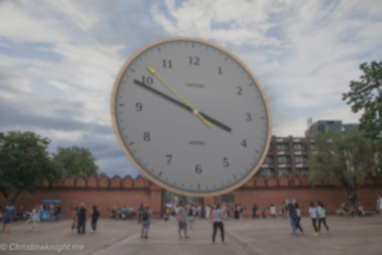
3:48:52
